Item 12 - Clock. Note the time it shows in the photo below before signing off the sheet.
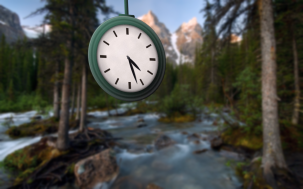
4:27
